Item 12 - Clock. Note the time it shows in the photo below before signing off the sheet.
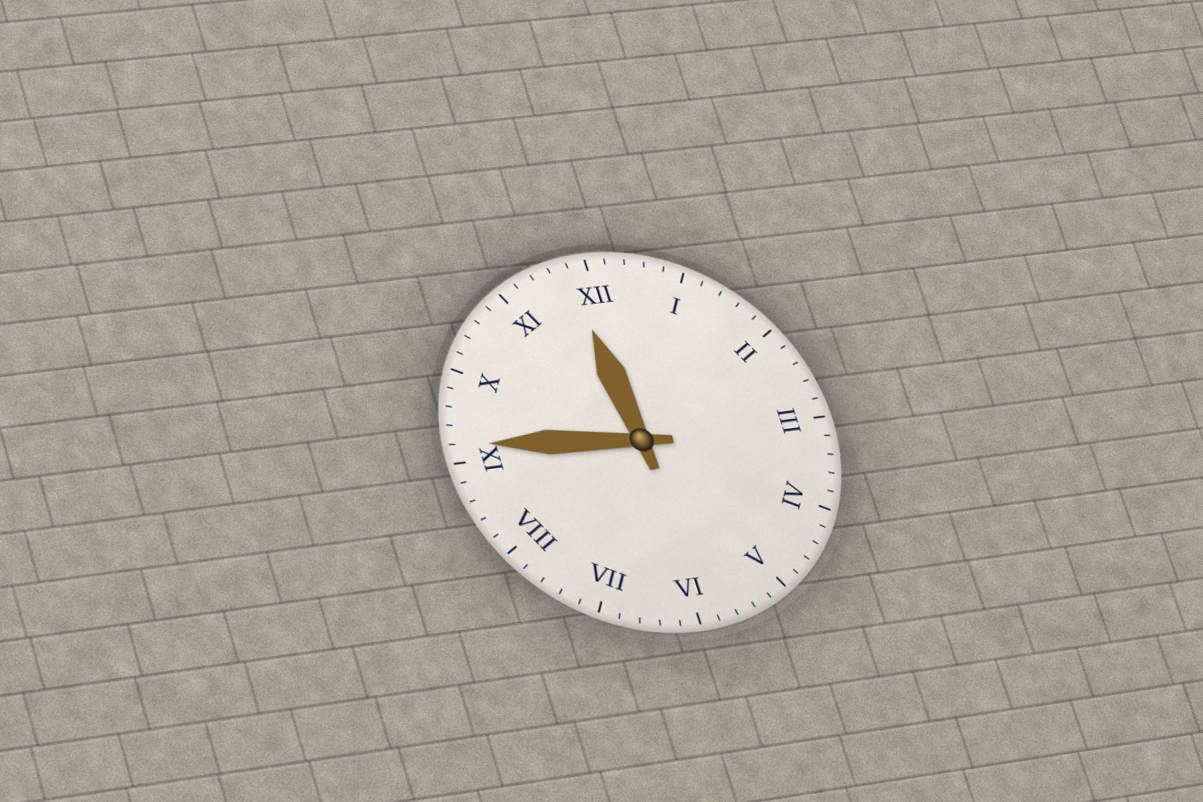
11:46
